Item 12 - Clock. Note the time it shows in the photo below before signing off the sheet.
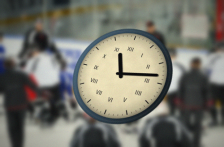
11:13
